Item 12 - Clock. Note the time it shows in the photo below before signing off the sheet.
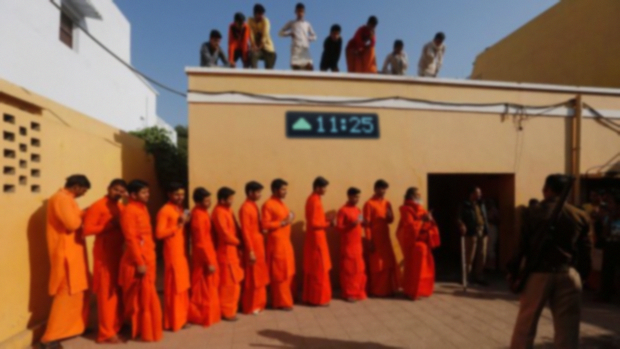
11:25
